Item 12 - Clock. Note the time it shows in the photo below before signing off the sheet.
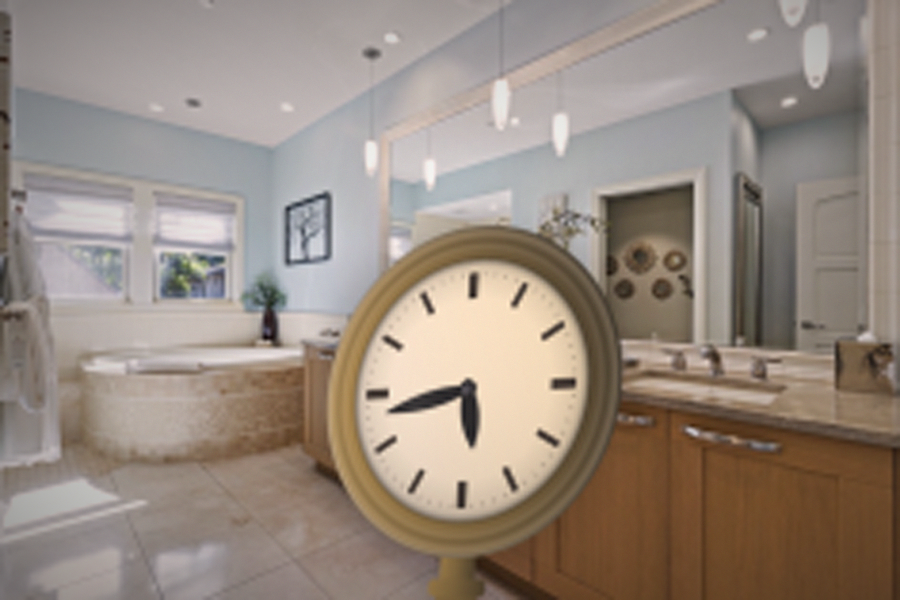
5:43
